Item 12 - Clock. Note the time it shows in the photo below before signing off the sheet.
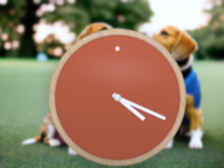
4:19
